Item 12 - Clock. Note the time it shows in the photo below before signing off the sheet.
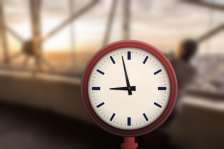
8:58
